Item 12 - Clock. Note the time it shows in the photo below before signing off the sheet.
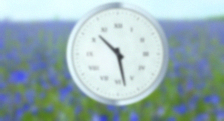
10:28
